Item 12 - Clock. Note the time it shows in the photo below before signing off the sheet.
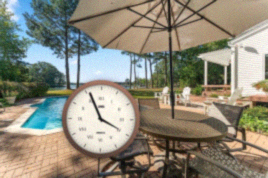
3:56
